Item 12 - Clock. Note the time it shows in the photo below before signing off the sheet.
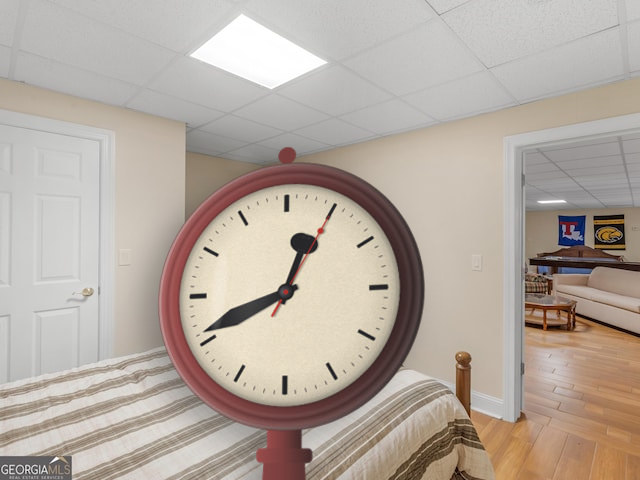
12:41:05
